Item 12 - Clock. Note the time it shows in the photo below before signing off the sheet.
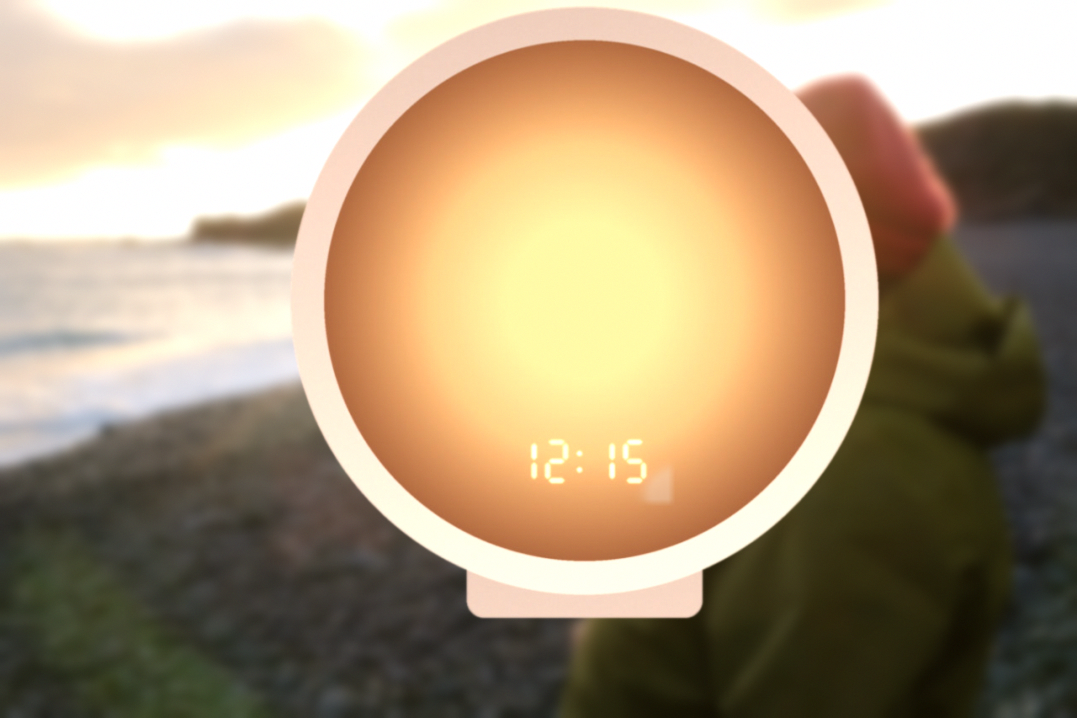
12:15
